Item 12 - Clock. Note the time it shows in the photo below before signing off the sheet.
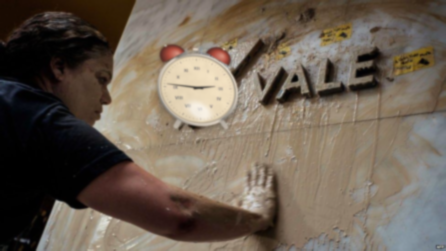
2:46
